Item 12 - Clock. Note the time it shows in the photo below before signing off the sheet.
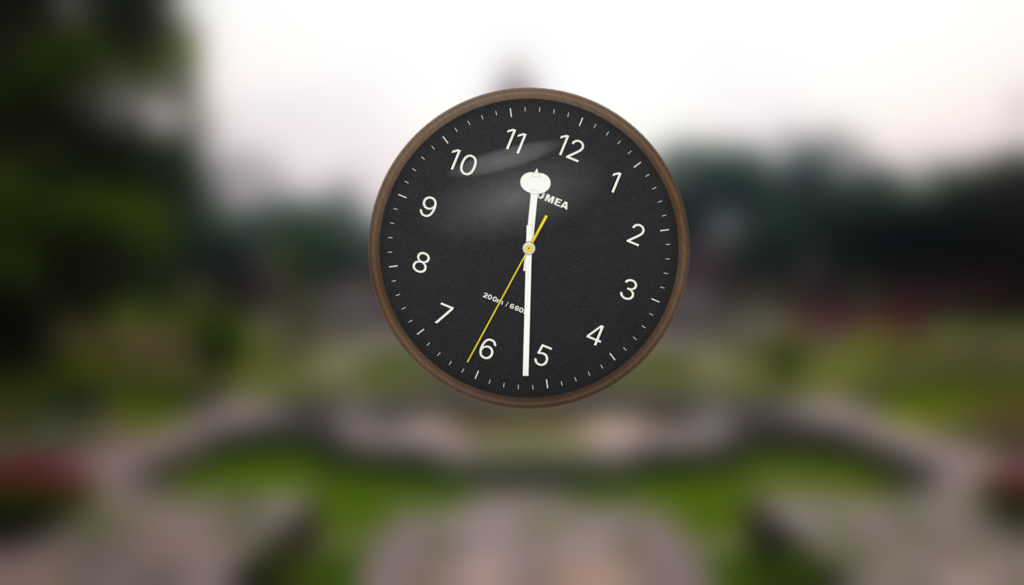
11:26:31
